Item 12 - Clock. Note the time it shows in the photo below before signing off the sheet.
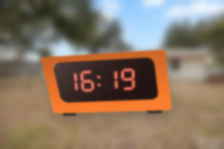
16:19
